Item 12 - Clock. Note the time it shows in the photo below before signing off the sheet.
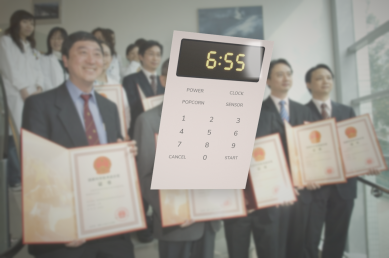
6:55
